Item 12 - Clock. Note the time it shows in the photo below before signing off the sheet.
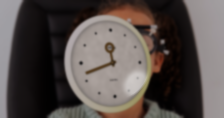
11:42
